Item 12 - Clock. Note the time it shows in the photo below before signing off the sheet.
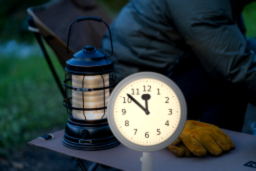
11:52
